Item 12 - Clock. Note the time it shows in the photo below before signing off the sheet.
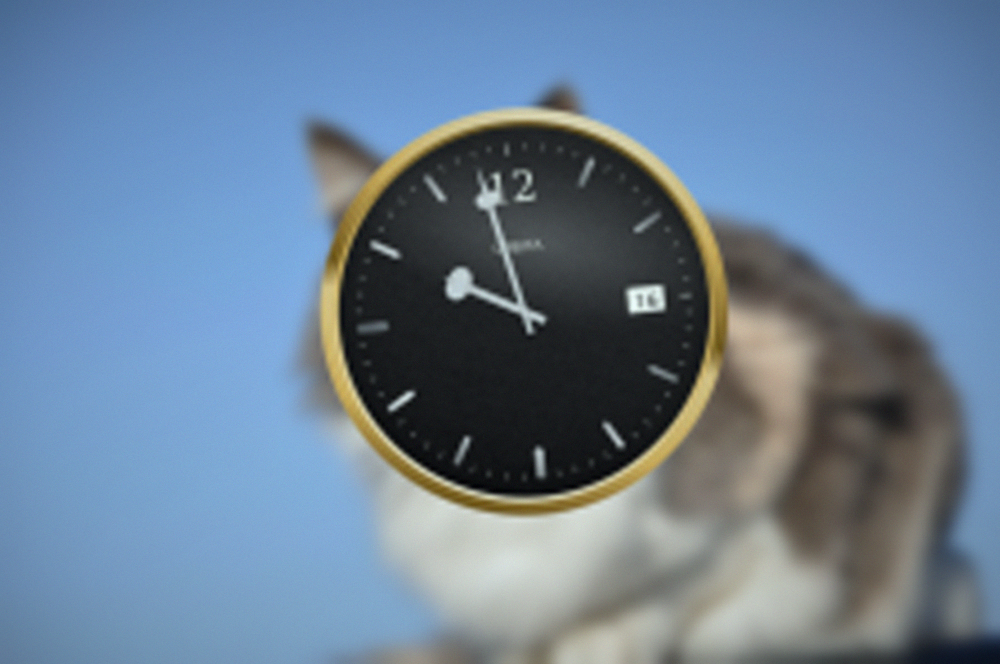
9:58
